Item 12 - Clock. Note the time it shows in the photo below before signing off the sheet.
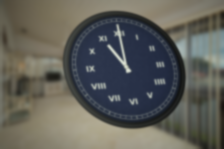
11:00
